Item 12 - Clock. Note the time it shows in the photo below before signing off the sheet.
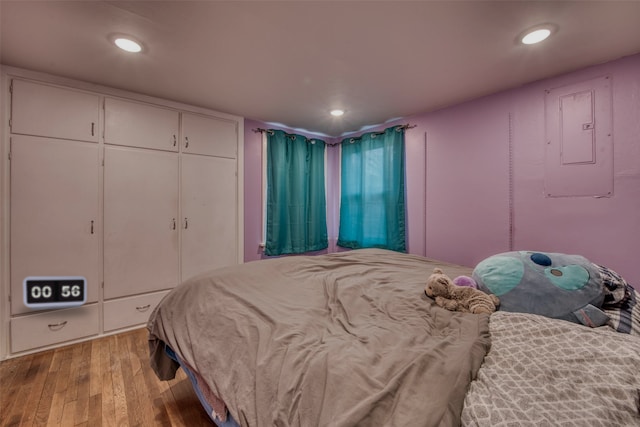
0:56
